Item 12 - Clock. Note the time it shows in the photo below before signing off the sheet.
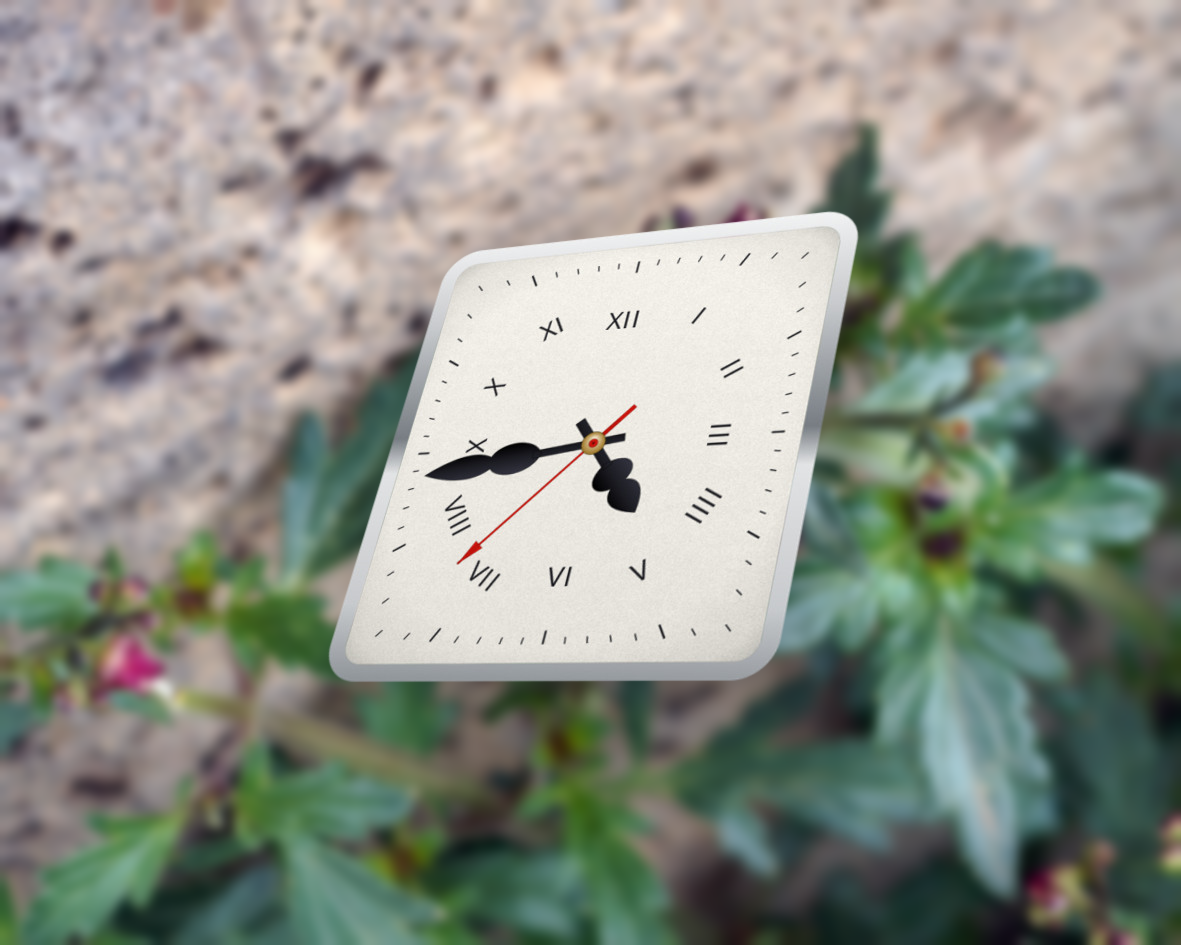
4:43:37
